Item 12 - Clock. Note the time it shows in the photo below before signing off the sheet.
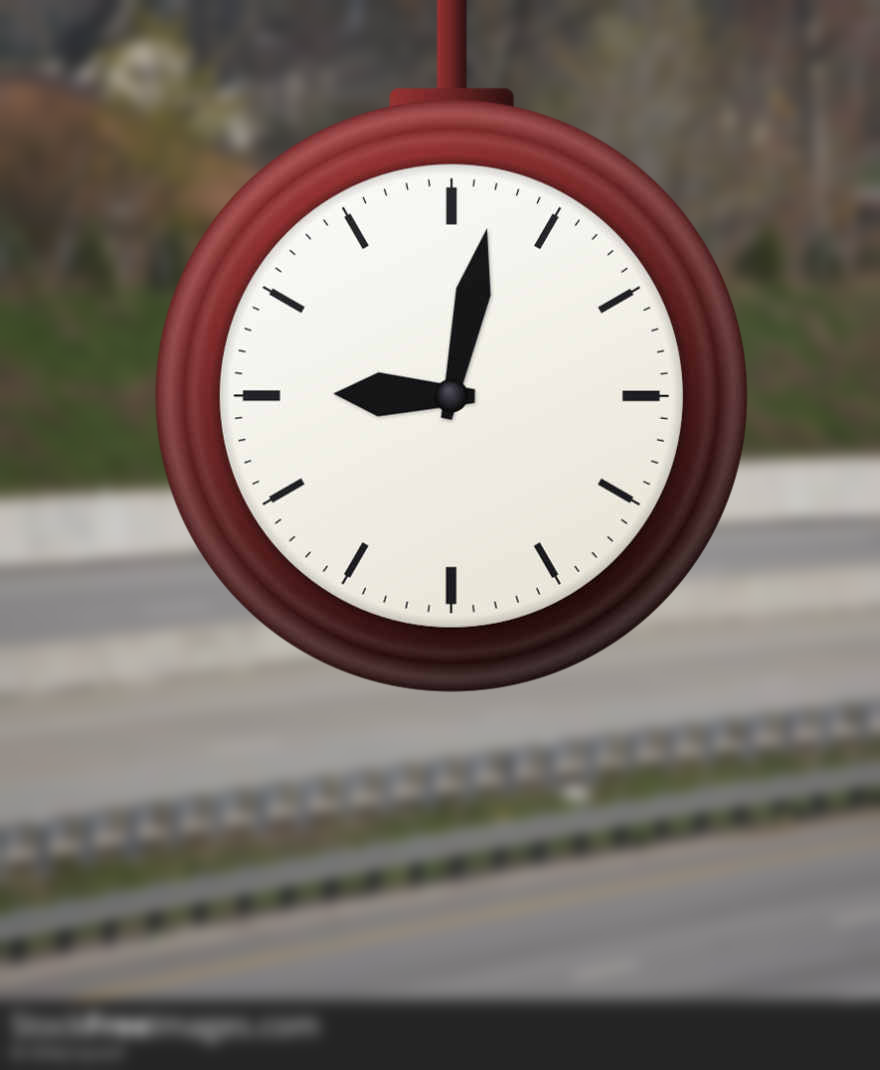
9:02
